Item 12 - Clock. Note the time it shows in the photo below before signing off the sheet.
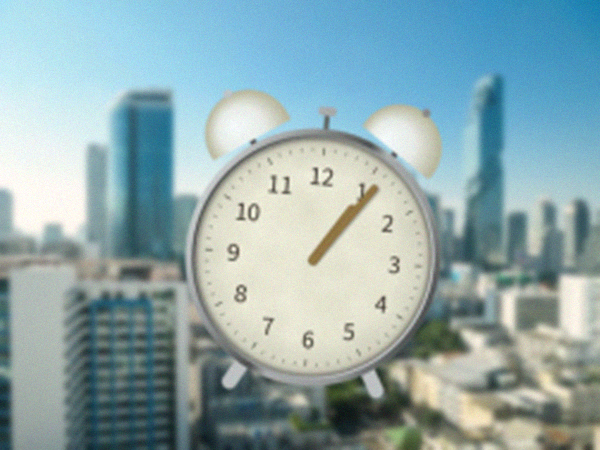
1:06
